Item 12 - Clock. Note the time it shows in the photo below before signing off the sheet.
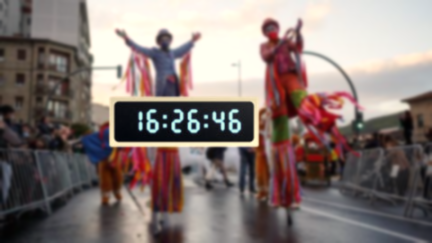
16:26:46
